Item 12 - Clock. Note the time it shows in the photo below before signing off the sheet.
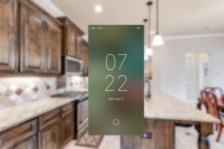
7:22
